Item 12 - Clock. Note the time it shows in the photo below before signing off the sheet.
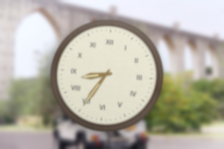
8:35
